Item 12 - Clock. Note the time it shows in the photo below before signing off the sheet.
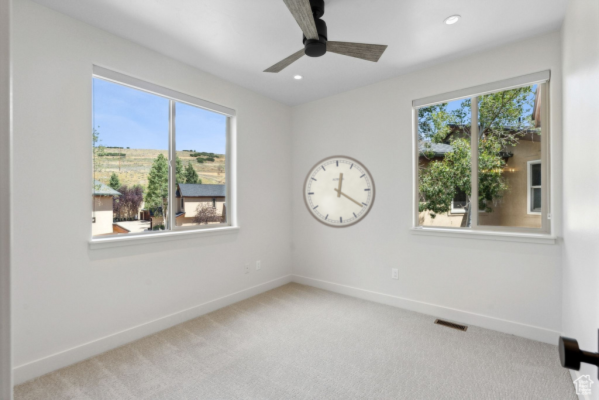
12:21
